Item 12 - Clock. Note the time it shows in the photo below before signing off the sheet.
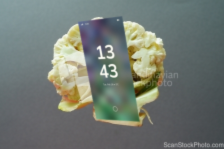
13:43
